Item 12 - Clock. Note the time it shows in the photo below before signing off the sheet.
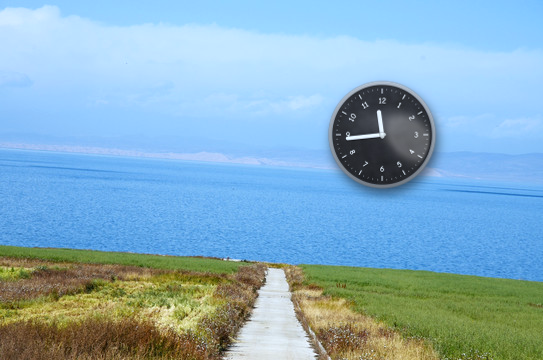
11:44
